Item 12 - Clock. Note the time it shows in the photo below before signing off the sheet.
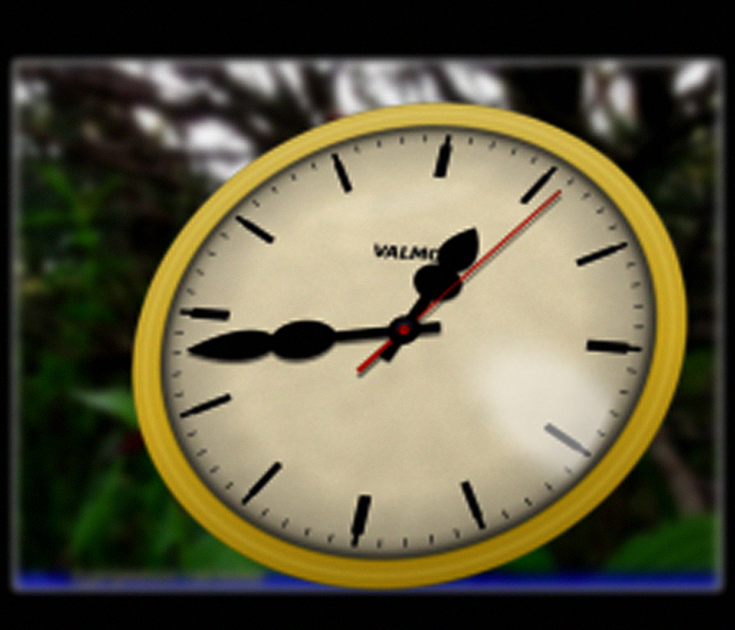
12:43:06
